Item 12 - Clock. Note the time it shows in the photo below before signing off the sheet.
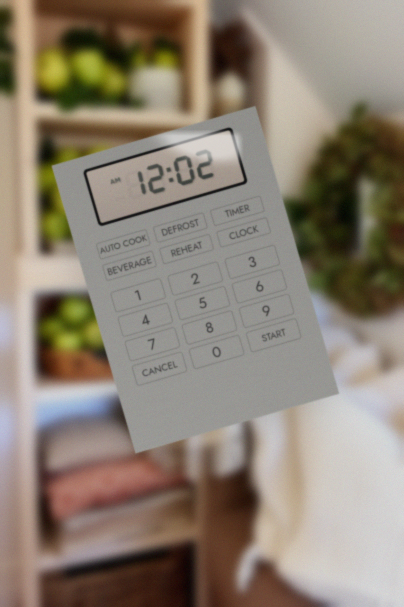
12:02
